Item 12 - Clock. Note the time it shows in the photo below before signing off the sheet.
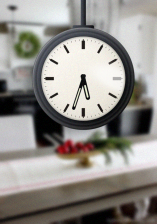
5:33
